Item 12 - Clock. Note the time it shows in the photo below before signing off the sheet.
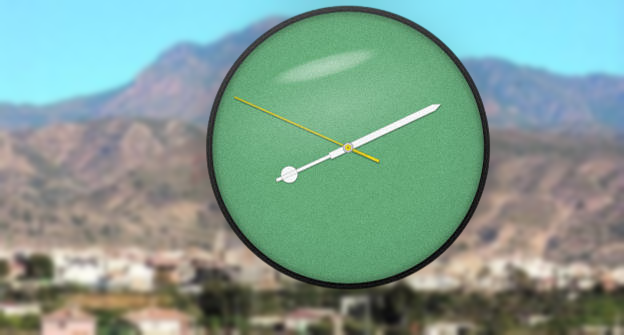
8:10:49
